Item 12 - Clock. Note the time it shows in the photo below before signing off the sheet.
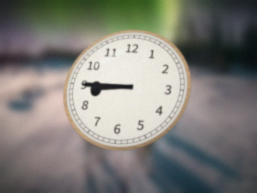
8:45
